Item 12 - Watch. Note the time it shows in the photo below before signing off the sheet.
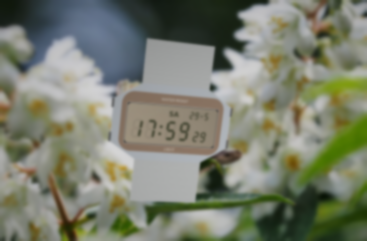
17:59
